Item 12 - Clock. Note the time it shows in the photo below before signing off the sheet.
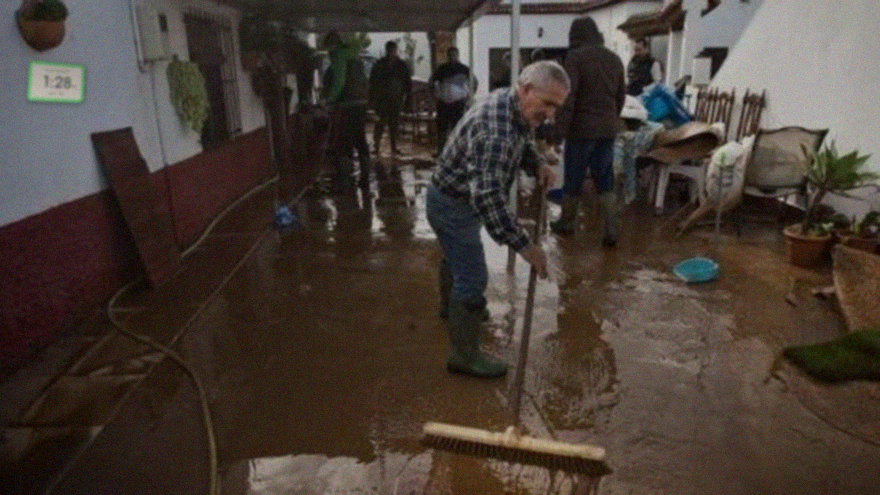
1:28
